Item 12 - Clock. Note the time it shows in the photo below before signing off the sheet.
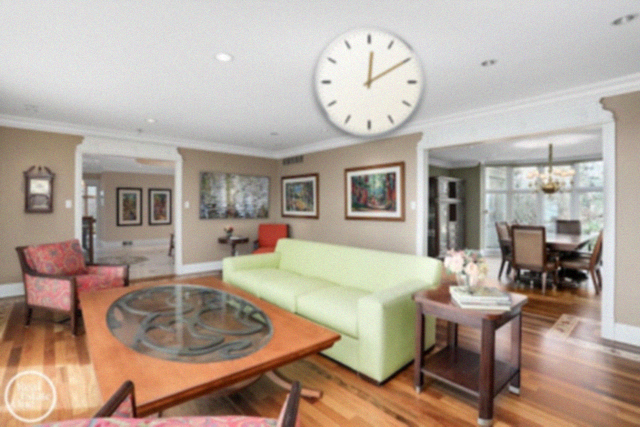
12:10
